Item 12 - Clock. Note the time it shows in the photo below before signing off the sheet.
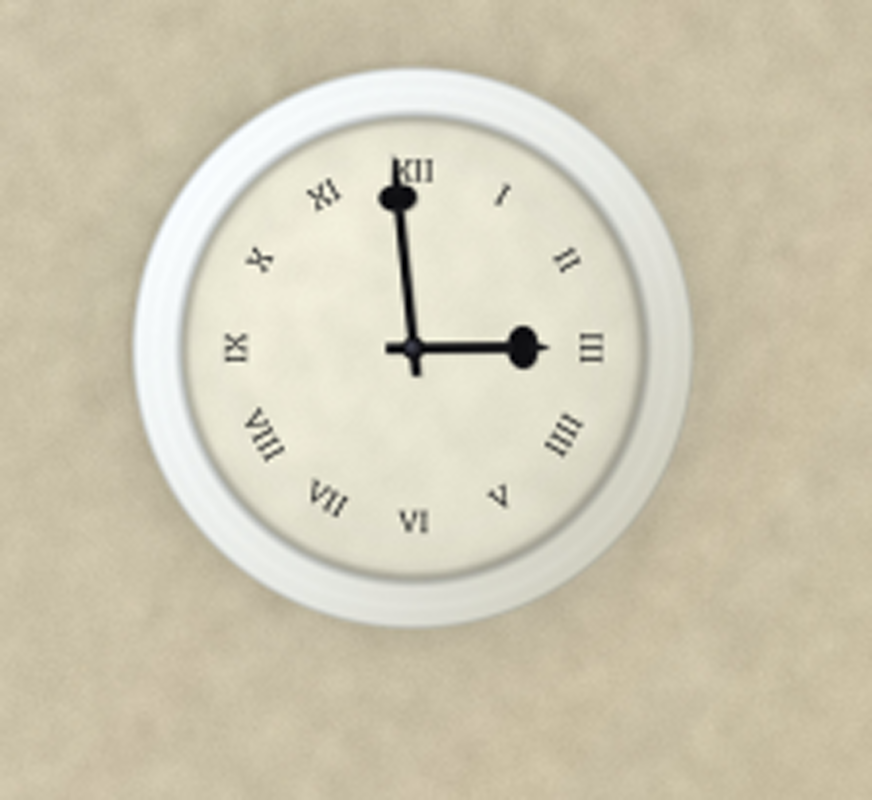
2:59
